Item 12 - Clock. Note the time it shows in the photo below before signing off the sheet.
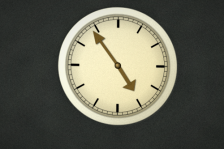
4:54
